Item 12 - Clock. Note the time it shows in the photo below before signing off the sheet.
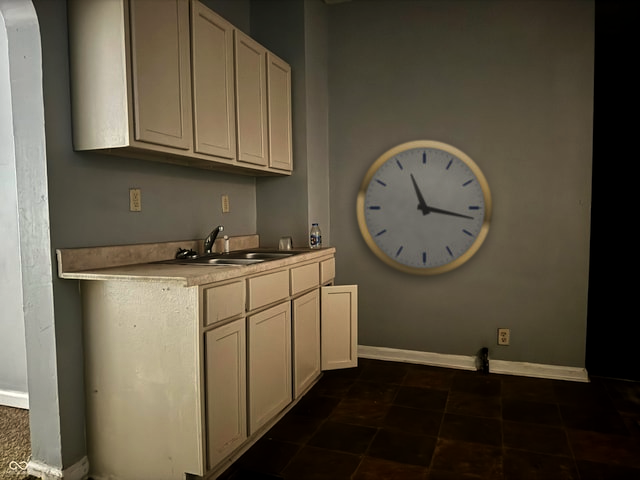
11:17
